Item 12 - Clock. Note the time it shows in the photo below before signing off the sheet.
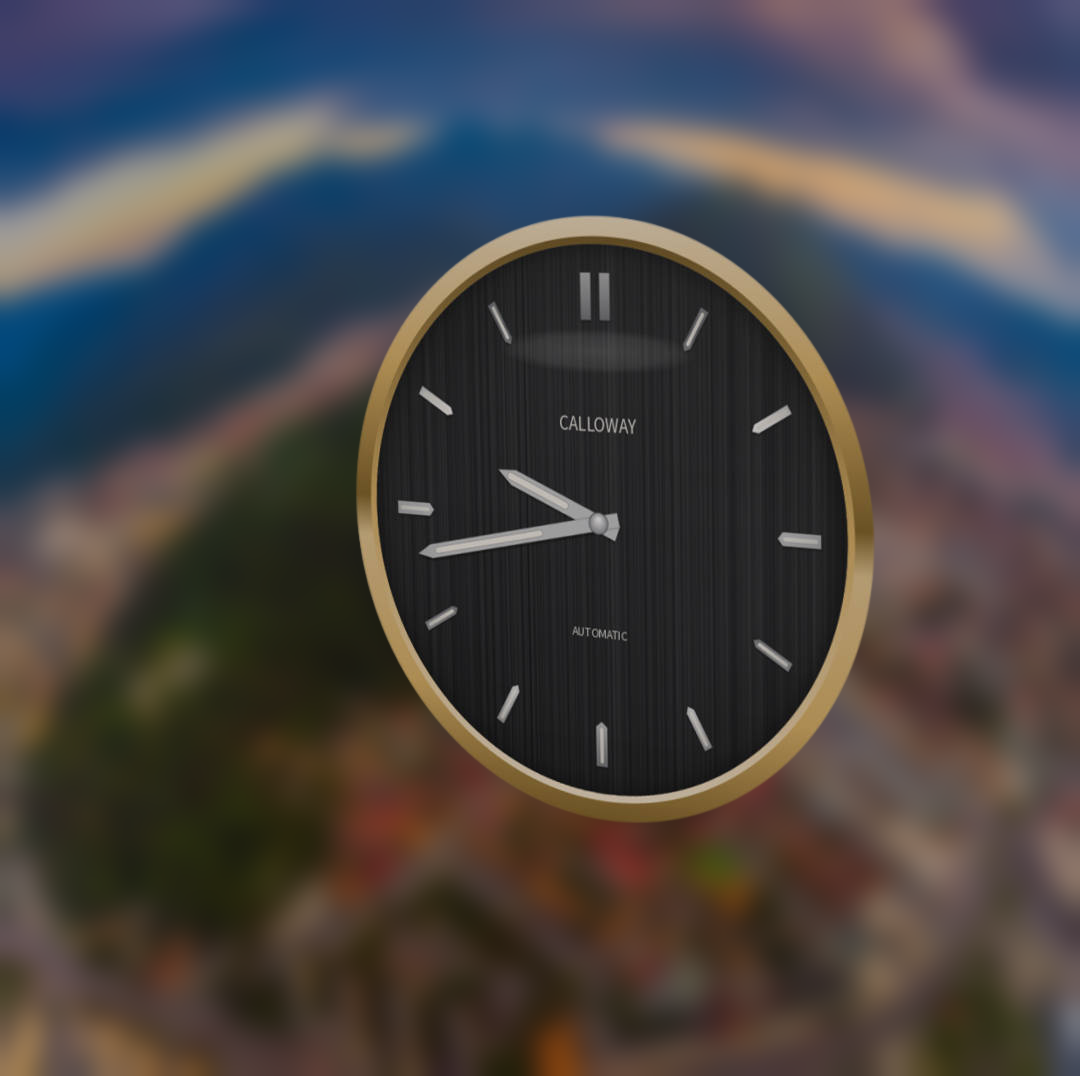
9:43
